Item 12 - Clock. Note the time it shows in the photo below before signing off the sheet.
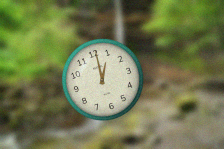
1:01
